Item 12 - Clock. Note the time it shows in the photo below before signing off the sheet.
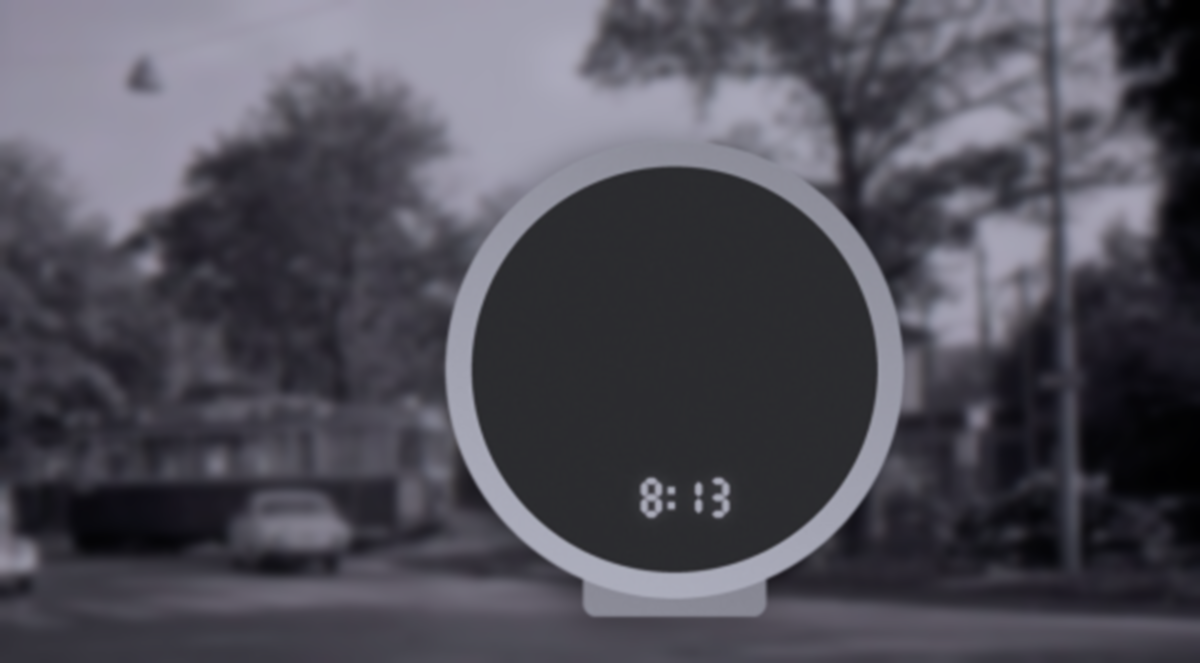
8:13
